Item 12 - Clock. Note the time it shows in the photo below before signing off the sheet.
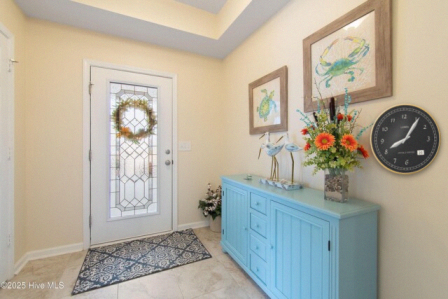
8:06
